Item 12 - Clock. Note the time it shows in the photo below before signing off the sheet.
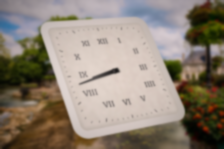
8:43
